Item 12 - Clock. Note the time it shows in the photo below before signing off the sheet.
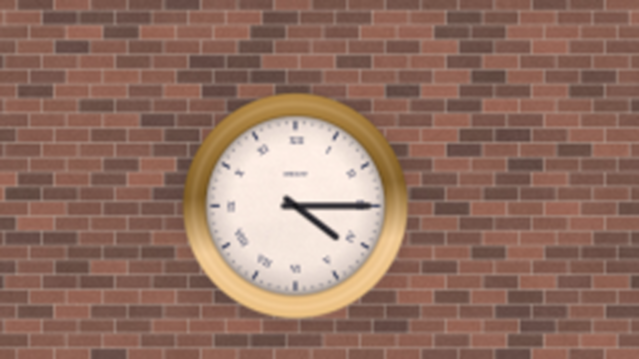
4:15
